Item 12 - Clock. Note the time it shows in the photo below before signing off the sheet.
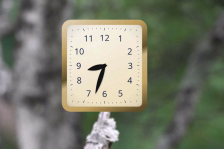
8:33
